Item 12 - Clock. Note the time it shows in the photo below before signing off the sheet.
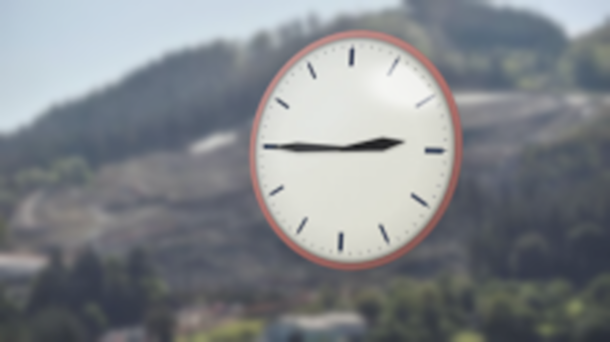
2:45
